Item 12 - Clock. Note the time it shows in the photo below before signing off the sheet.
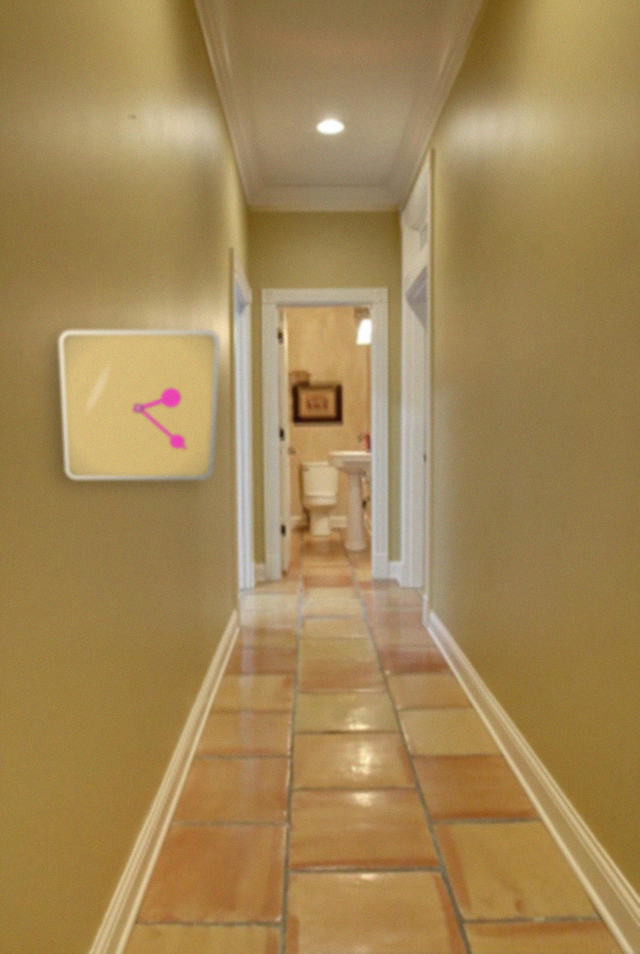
2:22
